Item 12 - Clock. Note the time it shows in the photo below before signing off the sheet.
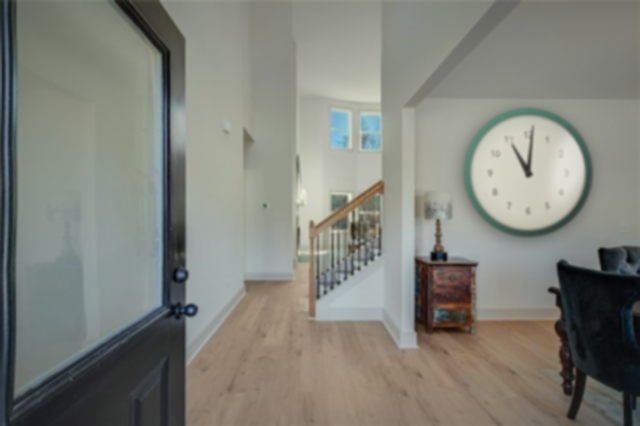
11:01
